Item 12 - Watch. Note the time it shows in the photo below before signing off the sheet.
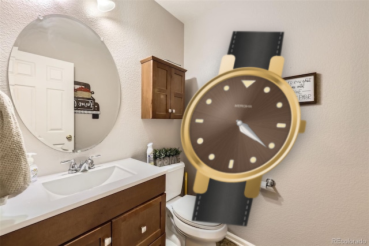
4:21
